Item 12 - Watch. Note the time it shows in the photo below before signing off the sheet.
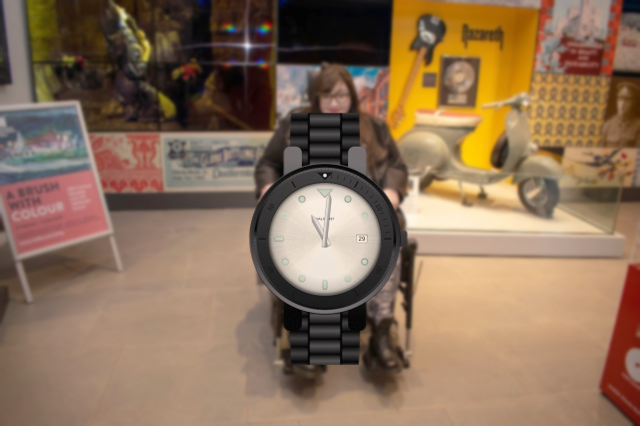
11:01
